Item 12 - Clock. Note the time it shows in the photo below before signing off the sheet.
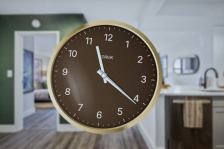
11:21
